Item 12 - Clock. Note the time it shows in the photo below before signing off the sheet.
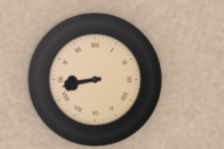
8:43
